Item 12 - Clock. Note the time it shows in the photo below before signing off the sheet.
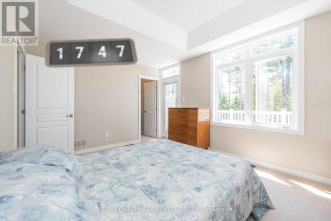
17:47
